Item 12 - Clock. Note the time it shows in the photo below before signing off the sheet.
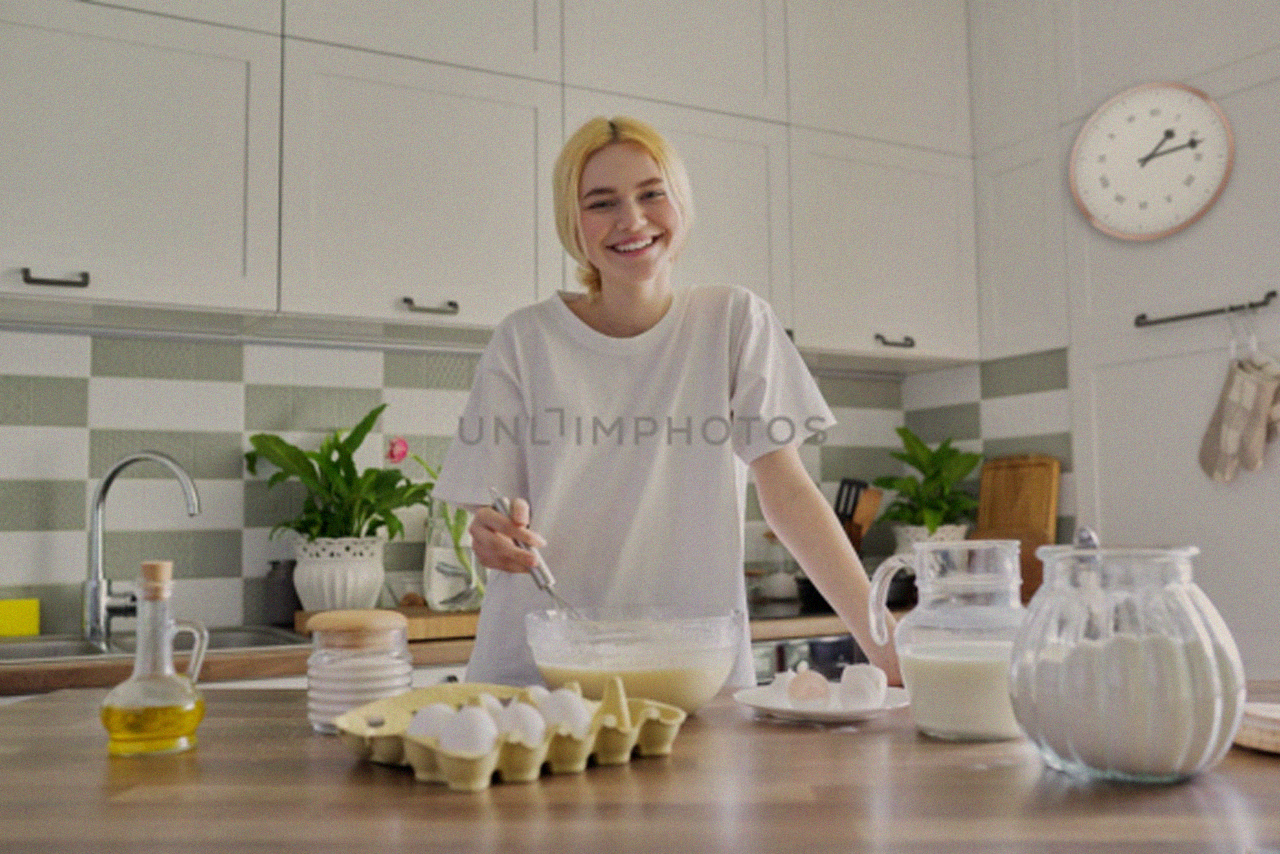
1:12
